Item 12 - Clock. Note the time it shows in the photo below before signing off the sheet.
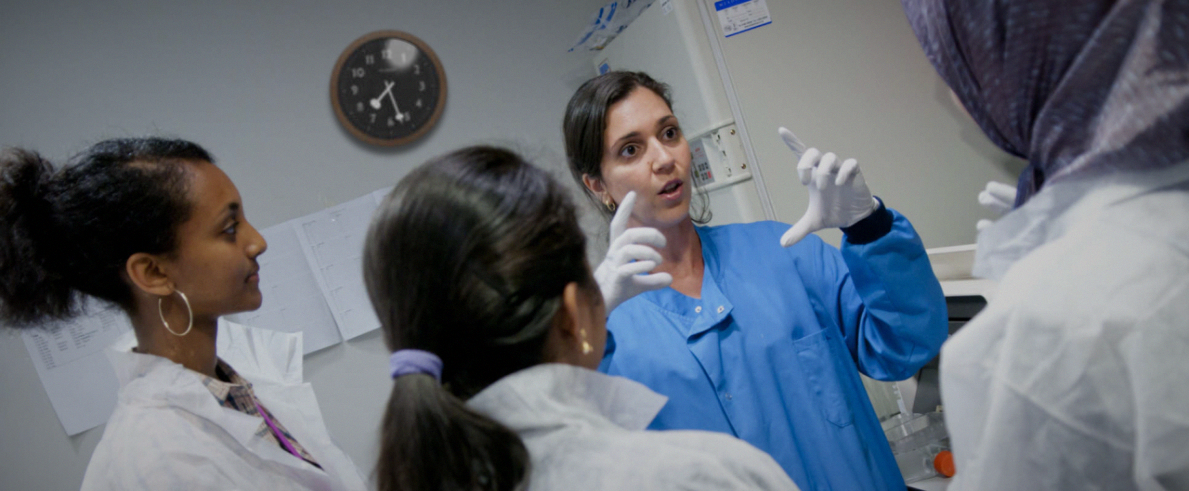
7:27
